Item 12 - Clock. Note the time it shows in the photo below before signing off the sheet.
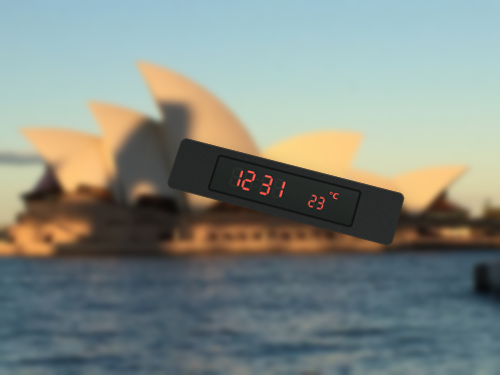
12:31
